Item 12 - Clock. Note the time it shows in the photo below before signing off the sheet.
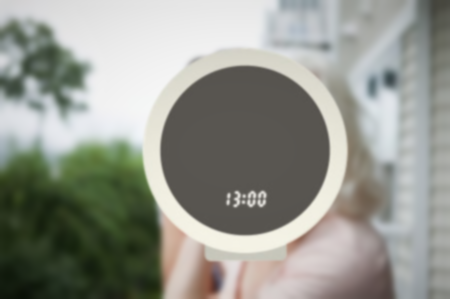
13:00
